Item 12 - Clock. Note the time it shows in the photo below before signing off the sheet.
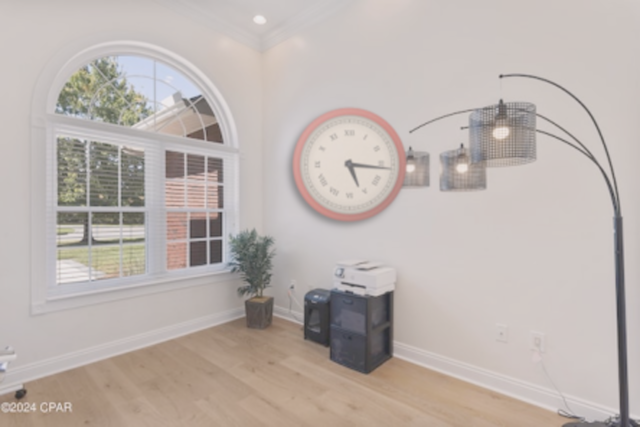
5:16
